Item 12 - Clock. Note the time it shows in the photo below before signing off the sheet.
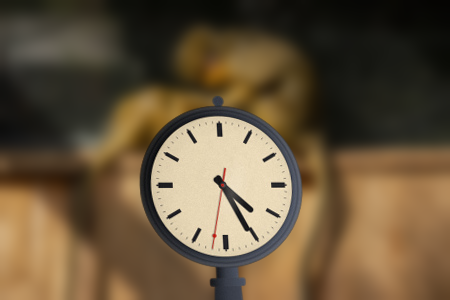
4:25:32
